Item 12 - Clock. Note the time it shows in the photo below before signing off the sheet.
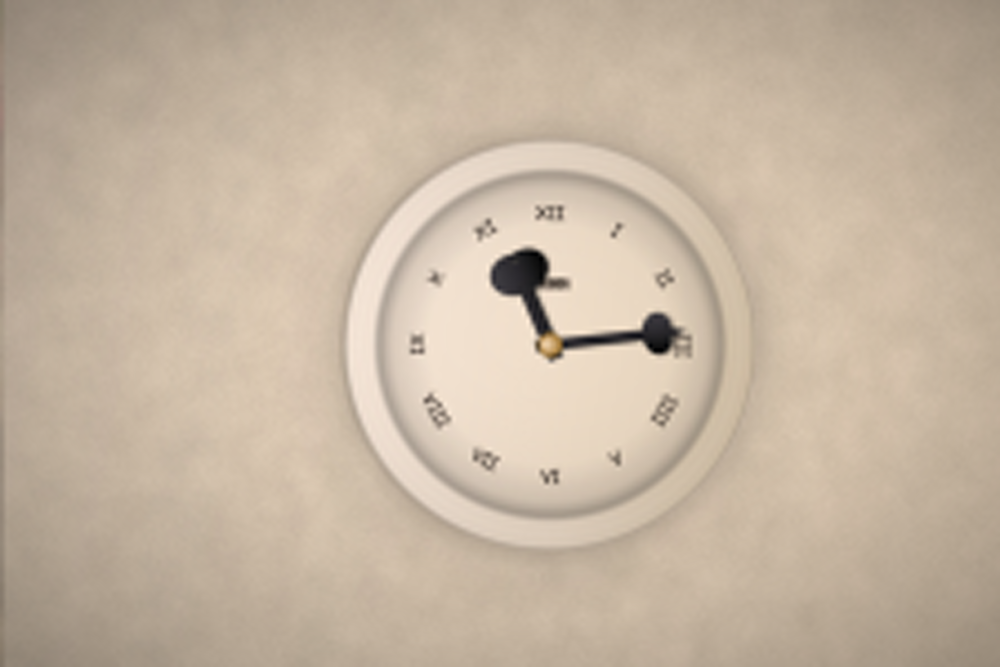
11:14
